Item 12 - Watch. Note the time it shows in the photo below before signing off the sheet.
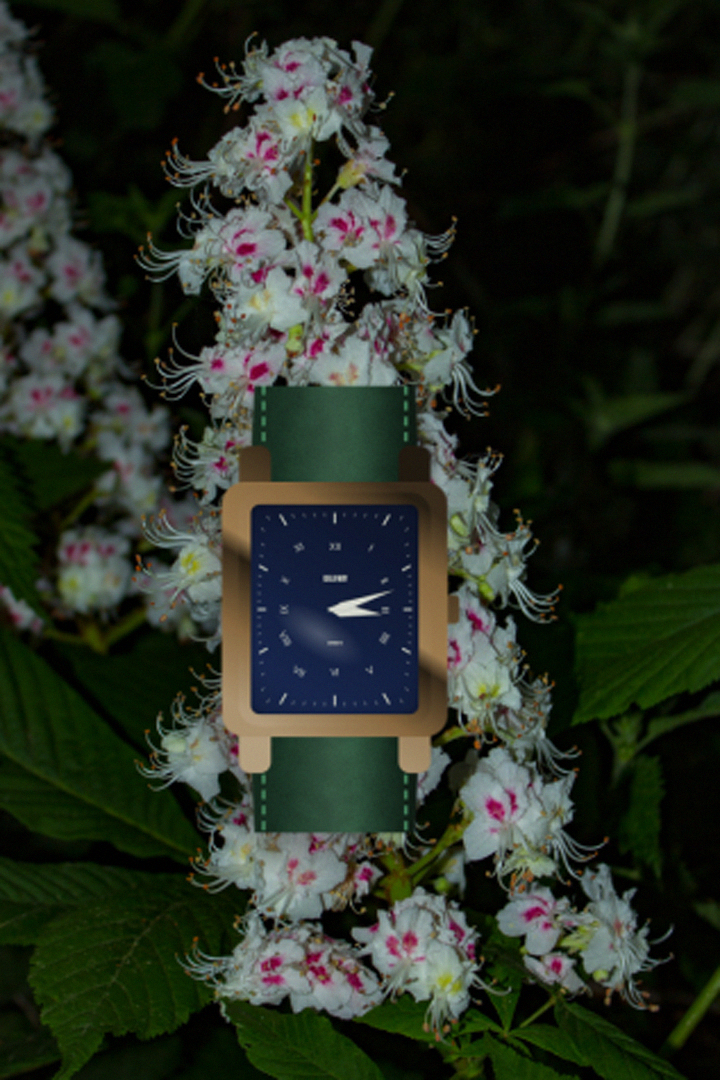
3:12
